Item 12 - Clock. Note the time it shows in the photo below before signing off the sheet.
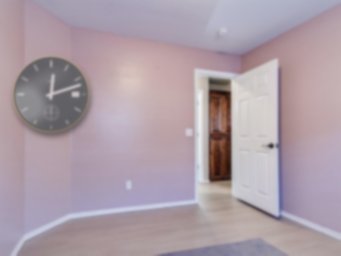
12:12
